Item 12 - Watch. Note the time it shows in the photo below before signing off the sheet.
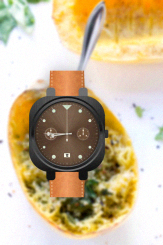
8:45
